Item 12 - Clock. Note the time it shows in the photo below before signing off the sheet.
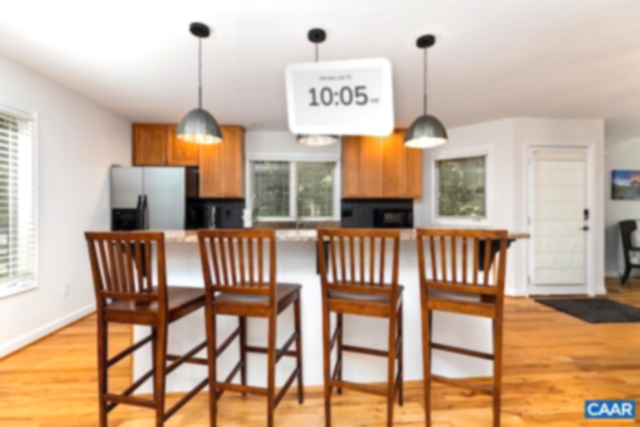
10:05
